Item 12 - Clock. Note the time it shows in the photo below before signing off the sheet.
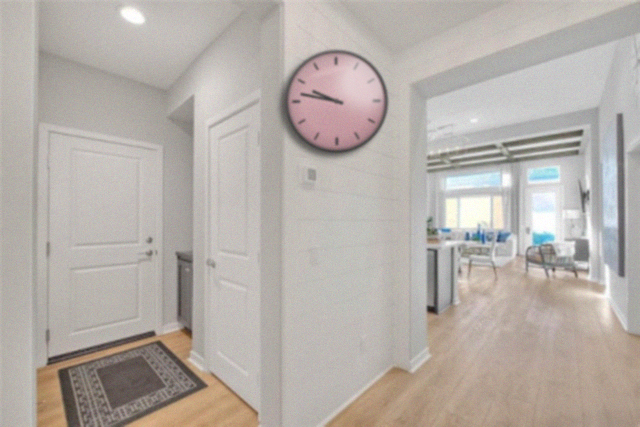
9:47
